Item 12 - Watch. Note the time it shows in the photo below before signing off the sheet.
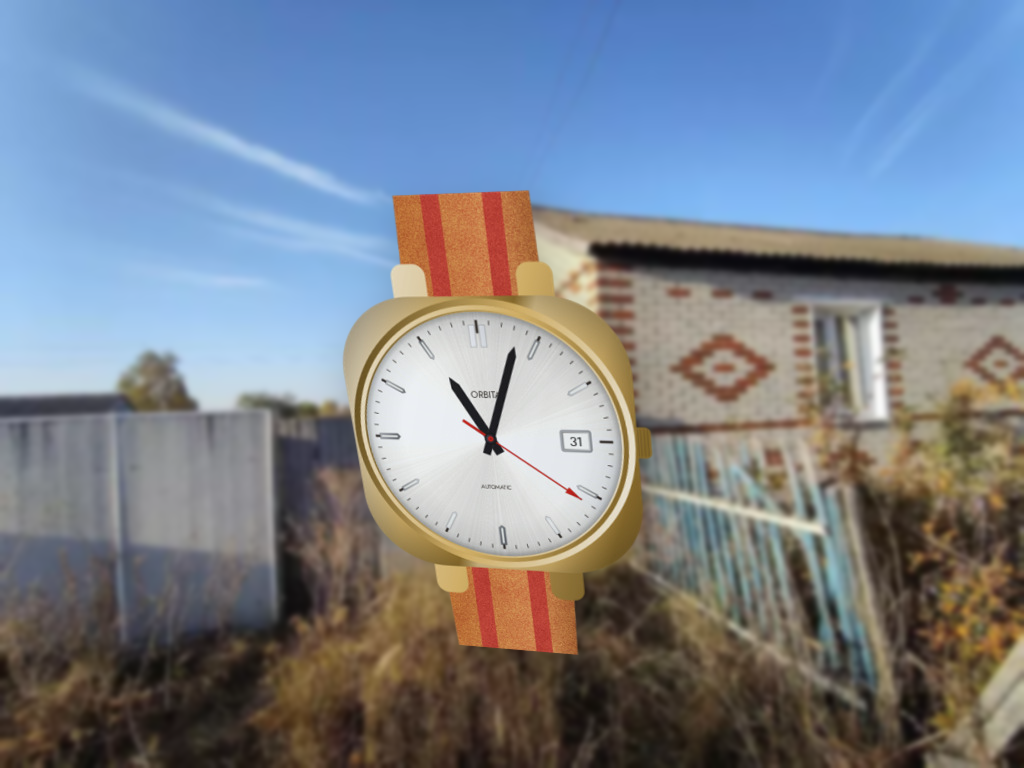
11:03:21
